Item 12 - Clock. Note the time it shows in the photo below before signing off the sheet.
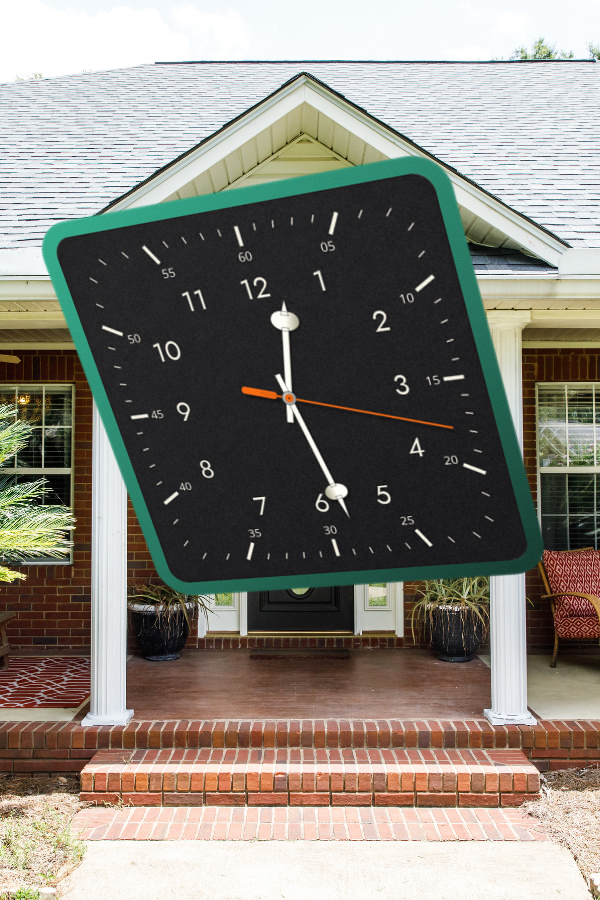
12:28:18
